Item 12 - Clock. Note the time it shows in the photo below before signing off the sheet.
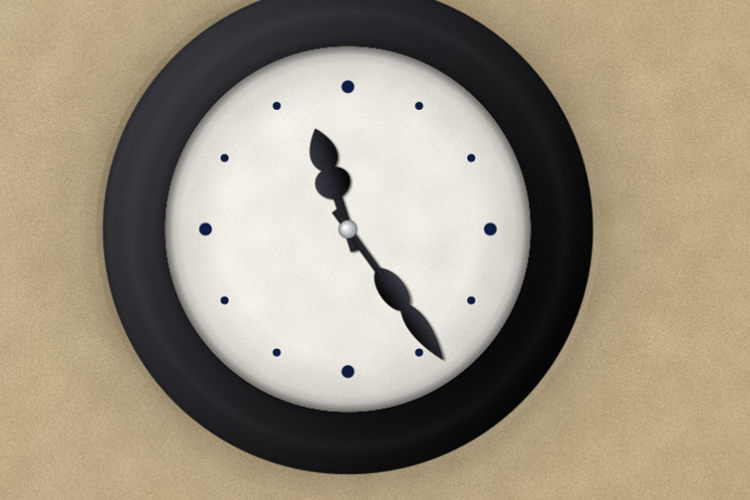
11:24
